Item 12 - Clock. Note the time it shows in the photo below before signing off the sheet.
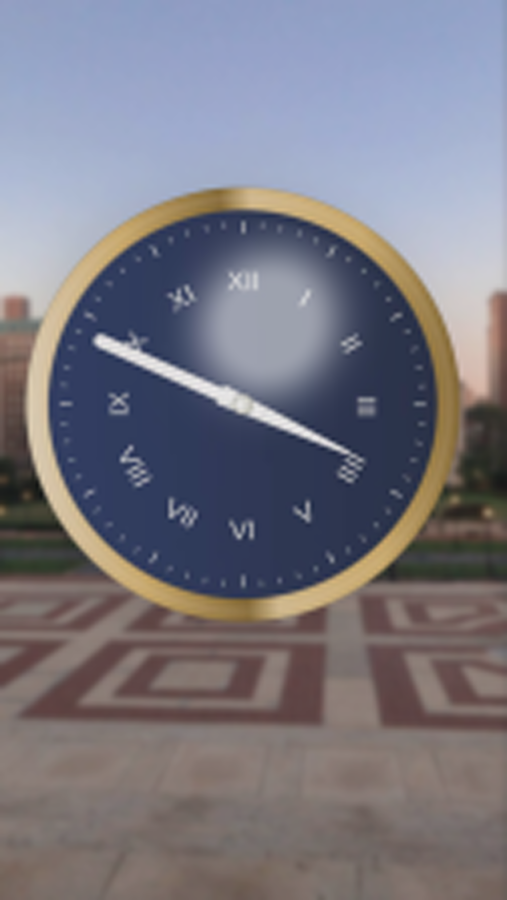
3:49
